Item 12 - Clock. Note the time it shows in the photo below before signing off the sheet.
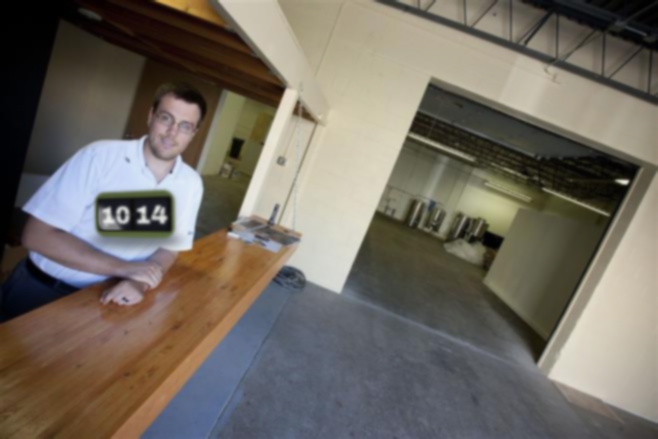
10:14
